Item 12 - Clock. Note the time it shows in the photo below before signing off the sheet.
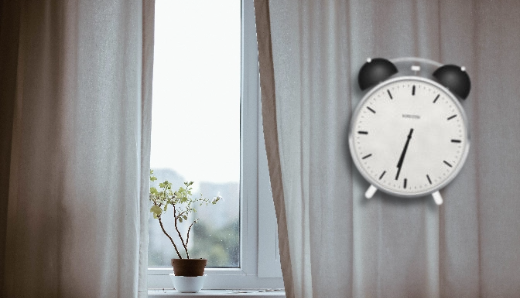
6:32
